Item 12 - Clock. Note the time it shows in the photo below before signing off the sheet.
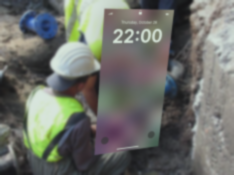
22:00
